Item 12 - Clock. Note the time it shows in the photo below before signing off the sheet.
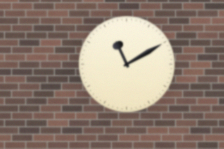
11:10
